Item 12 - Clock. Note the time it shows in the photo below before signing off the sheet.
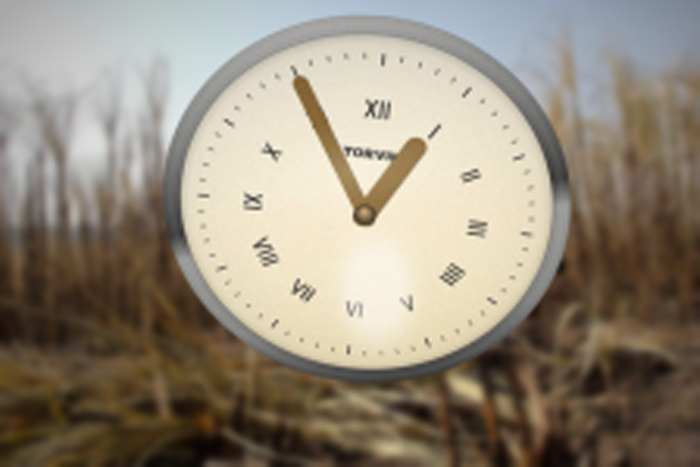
12:55
